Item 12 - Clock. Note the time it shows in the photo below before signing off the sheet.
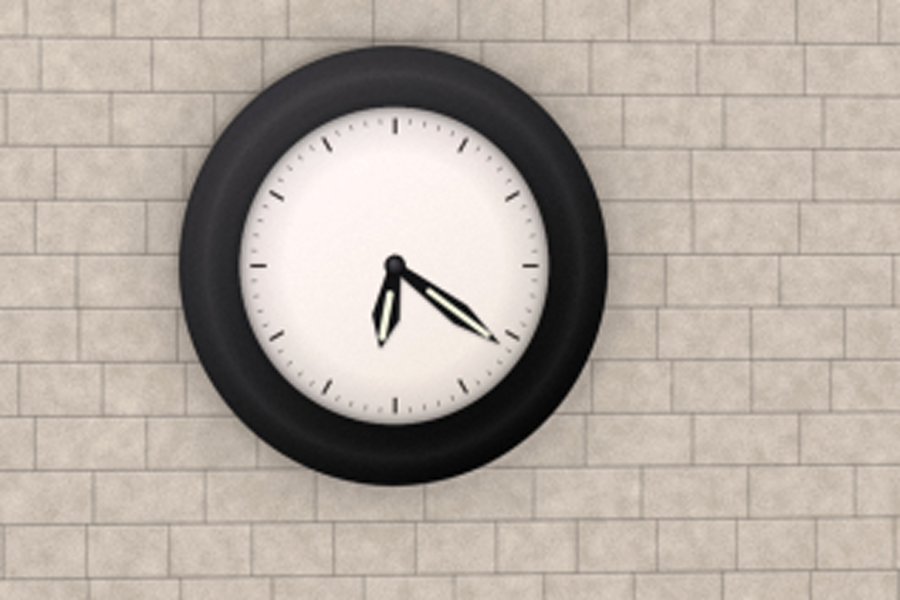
6:21
